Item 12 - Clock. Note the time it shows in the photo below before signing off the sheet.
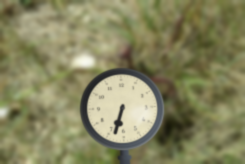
6:33
